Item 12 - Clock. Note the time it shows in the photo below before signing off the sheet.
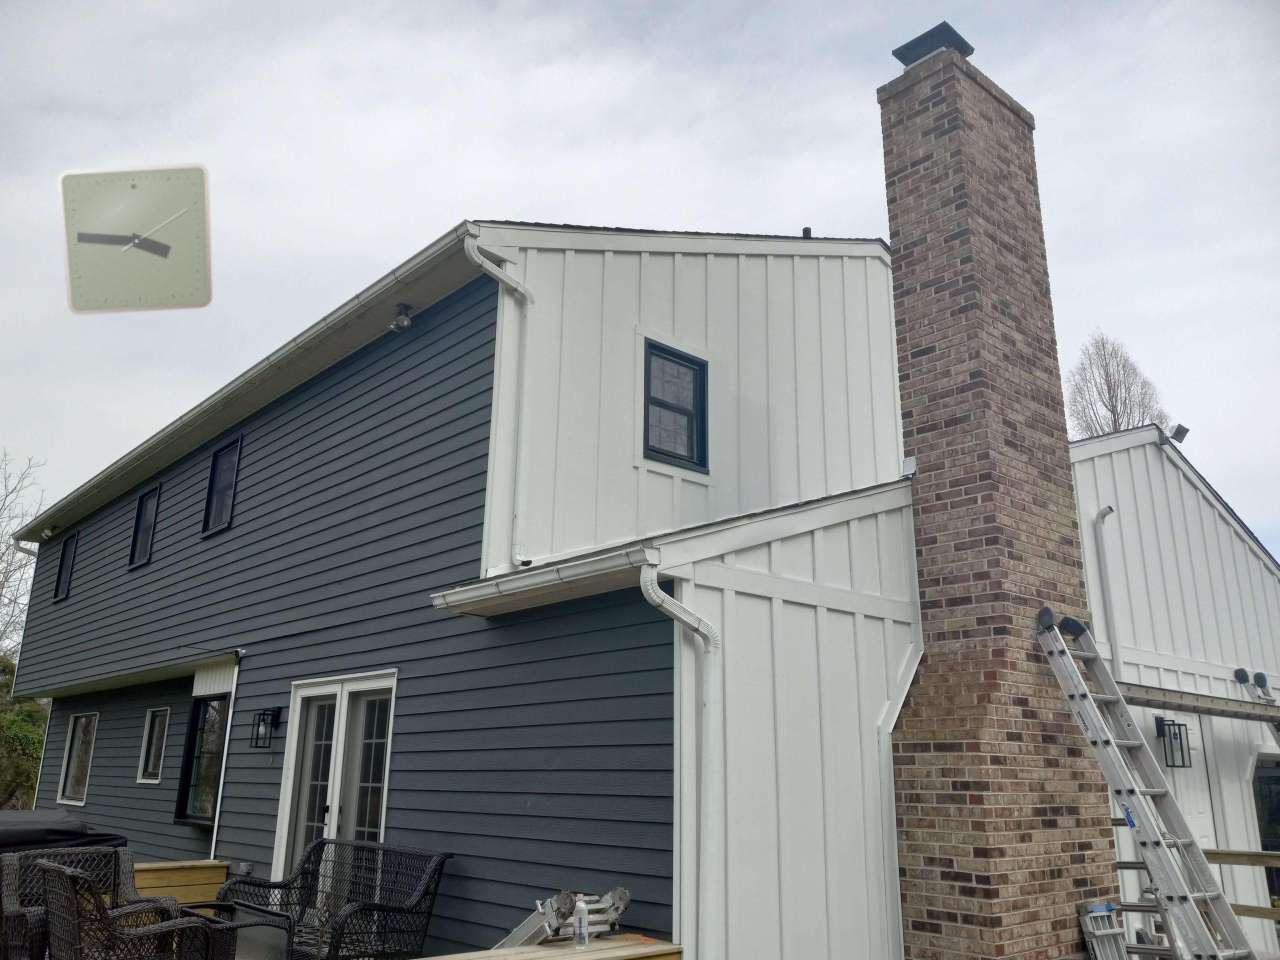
3:46:10
